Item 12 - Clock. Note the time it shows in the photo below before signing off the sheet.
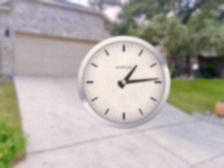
1:14
